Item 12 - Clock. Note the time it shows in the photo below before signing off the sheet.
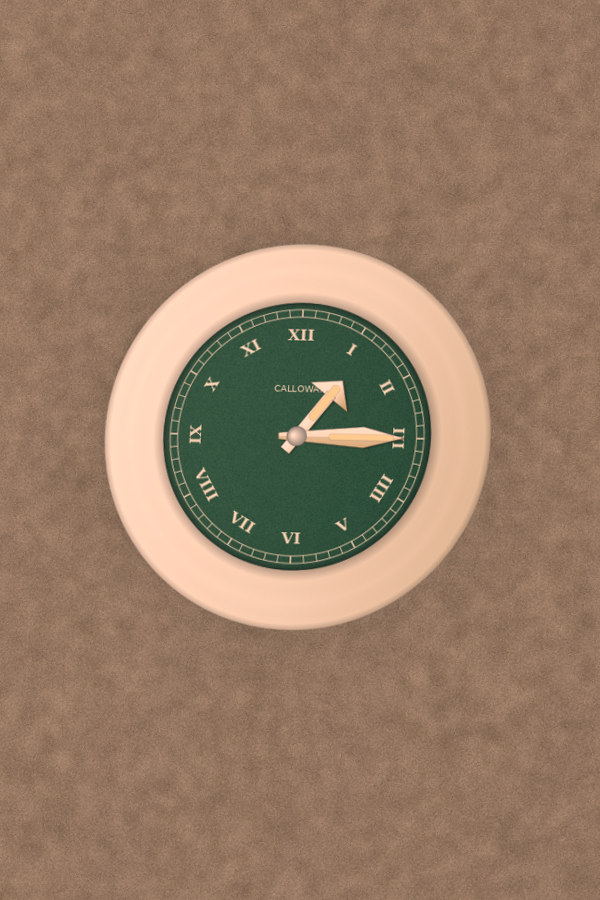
1:15
